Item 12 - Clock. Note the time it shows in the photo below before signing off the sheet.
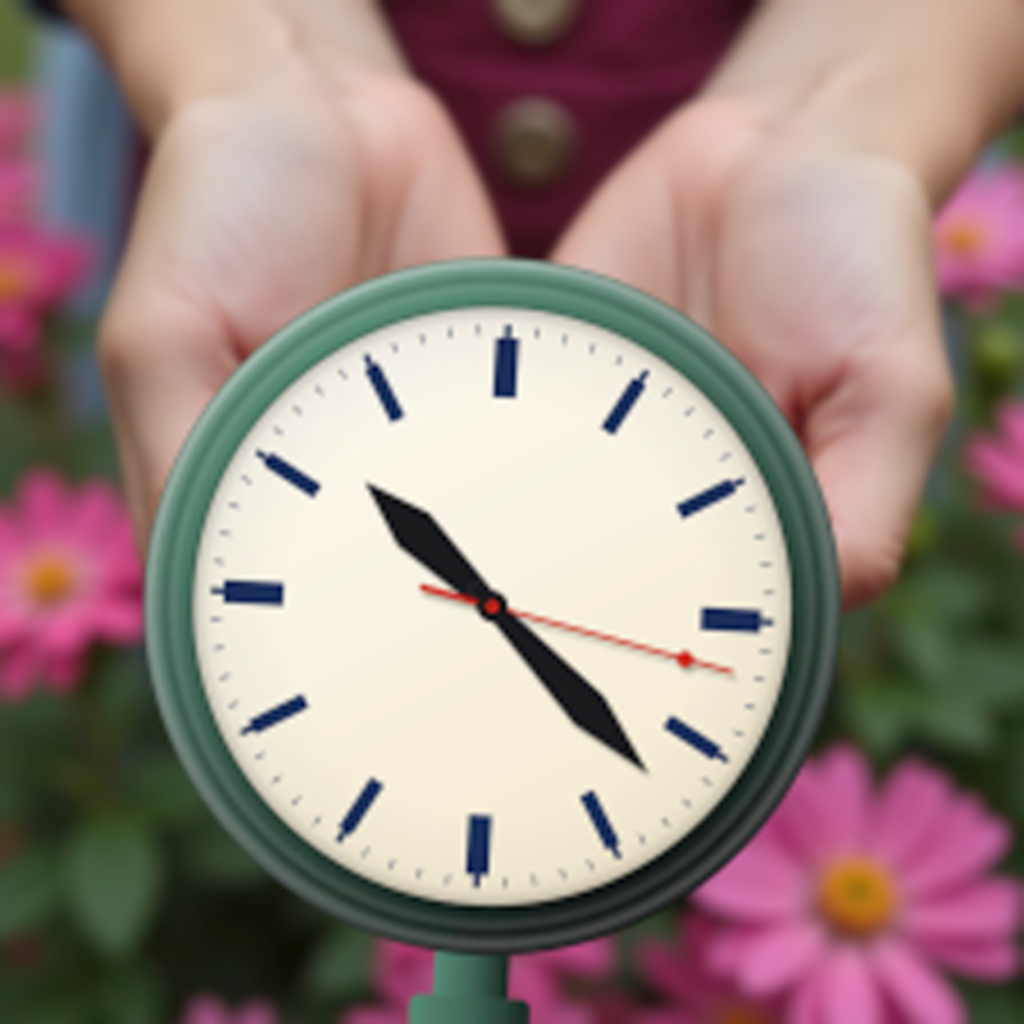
10:22:17
